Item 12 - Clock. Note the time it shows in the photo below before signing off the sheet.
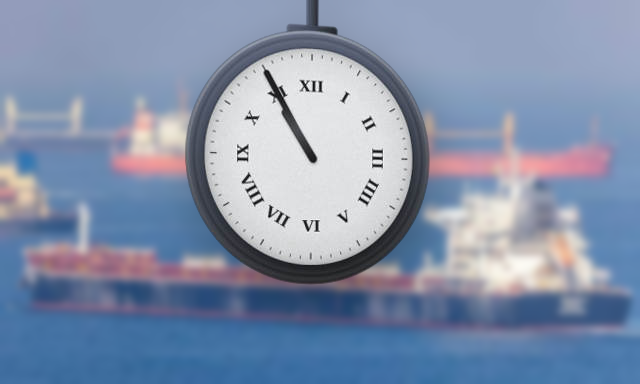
10:55
